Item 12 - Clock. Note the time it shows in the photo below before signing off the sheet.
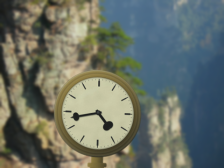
4:43
